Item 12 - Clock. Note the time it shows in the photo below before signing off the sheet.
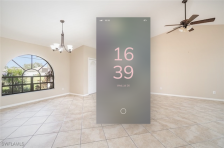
16:39
